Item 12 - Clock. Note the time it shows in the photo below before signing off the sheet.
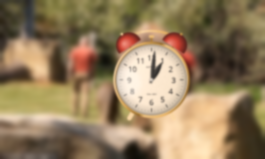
1:01
